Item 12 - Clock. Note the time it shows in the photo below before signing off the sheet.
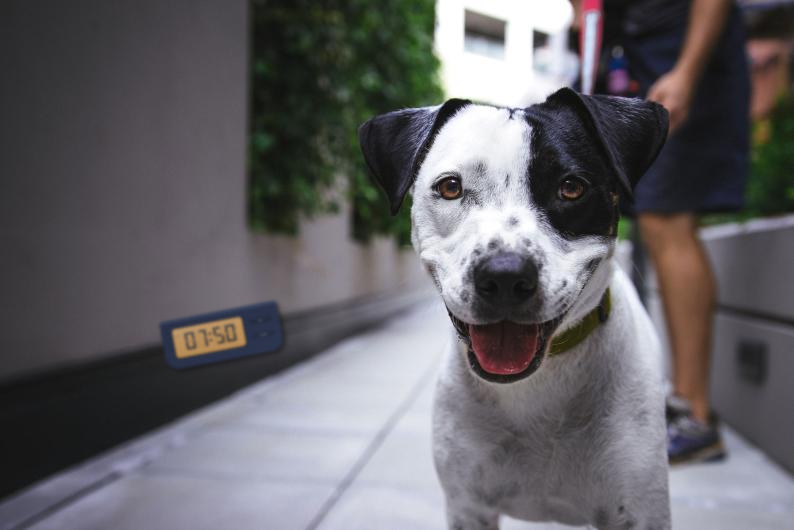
7:50
